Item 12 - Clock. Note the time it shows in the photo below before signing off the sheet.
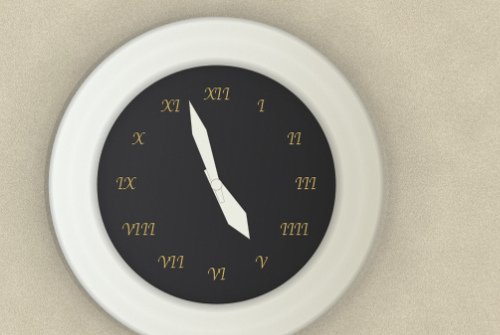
4:57
